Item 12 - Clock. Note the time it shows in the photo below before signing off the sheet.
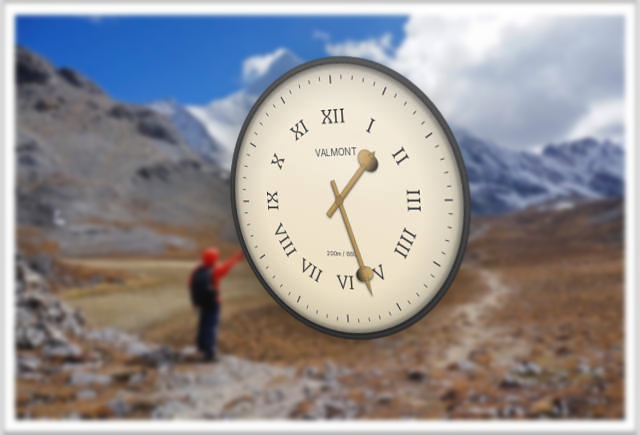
1:27
